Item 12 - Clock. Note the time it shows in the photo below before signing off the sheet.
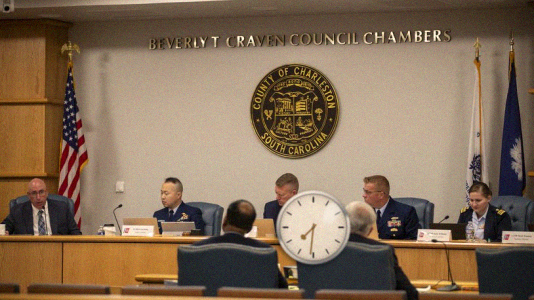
7:31
